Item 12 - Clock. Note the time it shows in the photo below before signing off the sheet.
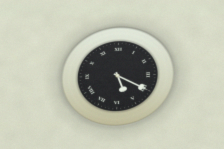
5:20
